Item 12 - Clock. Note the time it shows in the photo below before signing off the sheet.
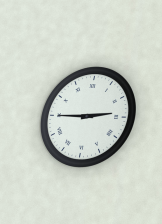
2:45
